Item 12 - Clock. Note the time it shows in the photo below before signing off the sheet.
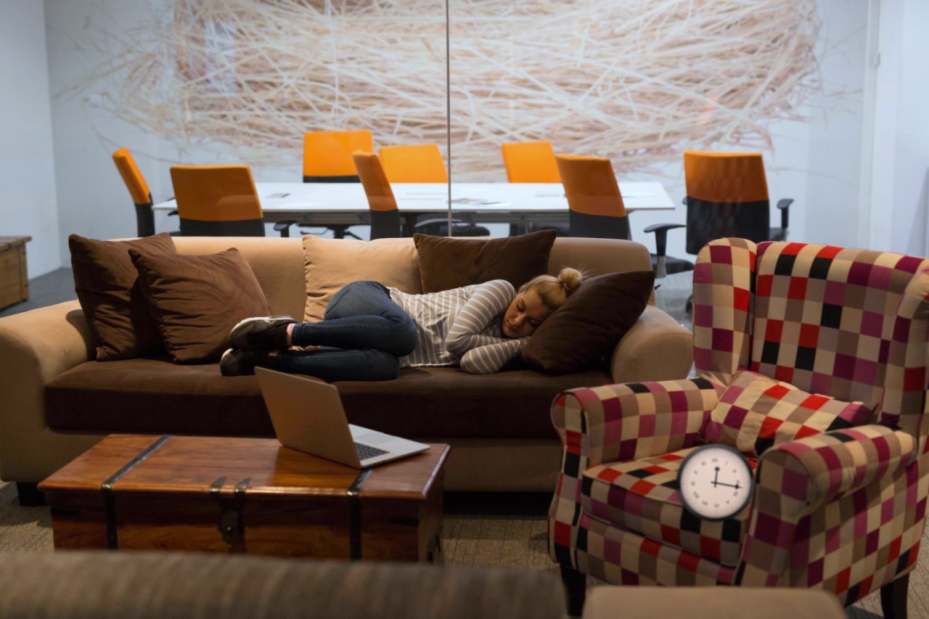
12:17
